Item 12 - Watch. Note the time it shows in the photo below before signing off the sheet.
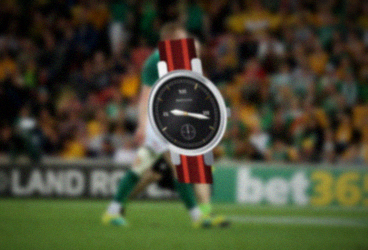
9:17
